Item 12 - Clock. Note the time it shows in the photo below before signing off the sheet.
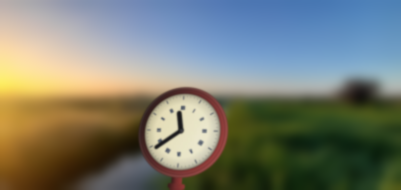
11:39
